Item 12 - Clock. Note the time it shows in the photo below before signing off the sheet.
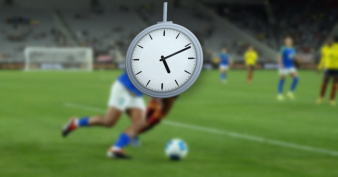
5:11
